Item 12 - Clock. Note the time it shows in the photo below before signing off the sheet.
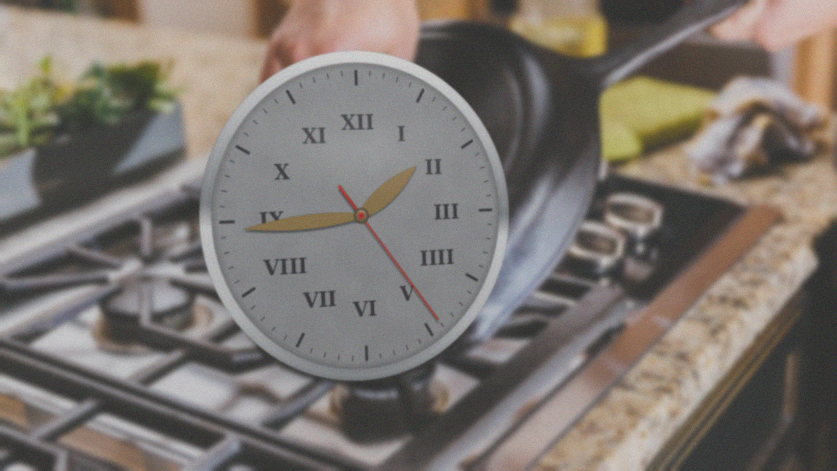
1:44:24
